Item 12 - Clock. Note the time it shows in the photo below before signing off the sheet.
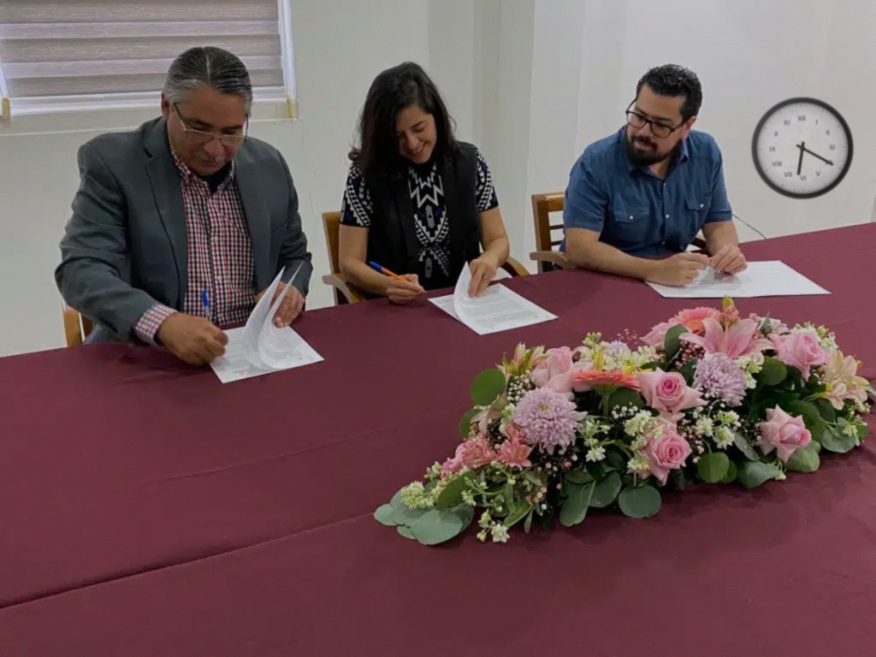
6:20
